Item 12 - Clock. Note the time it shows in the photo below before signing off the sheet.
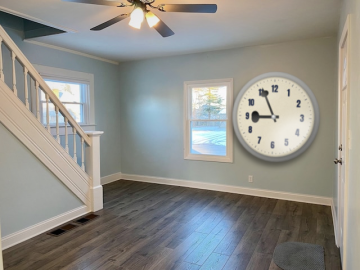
8:56
